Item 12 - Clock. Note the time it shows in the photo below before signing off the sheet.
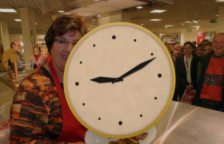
9:11
